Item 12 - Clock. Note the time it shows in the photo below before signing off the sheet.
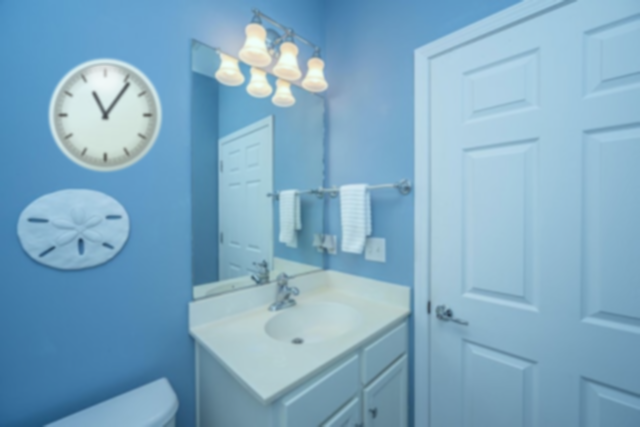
11:06
